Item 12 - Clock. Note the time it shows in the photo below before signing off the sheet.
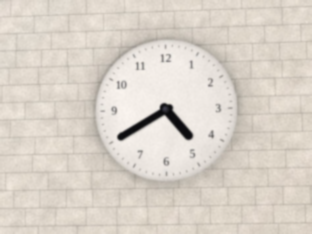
4:40
